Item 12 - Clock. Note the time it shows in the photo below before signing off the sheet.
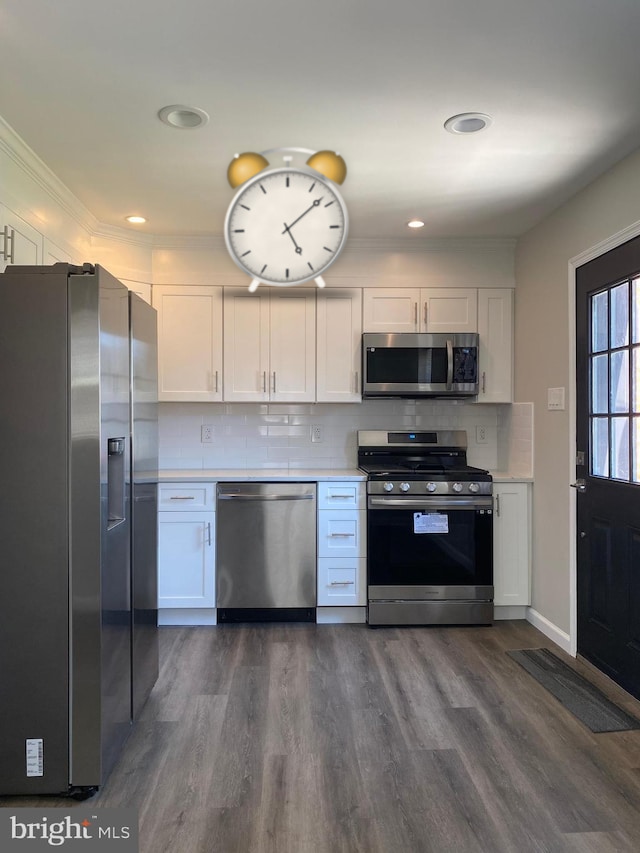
5:08
